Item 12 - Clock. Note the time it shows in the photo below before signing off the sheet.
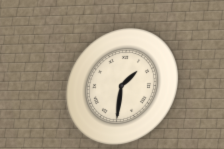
1:30
